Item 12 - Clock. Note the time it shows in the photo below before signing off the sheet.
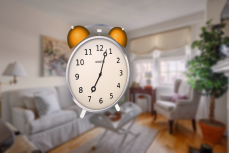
7:03
